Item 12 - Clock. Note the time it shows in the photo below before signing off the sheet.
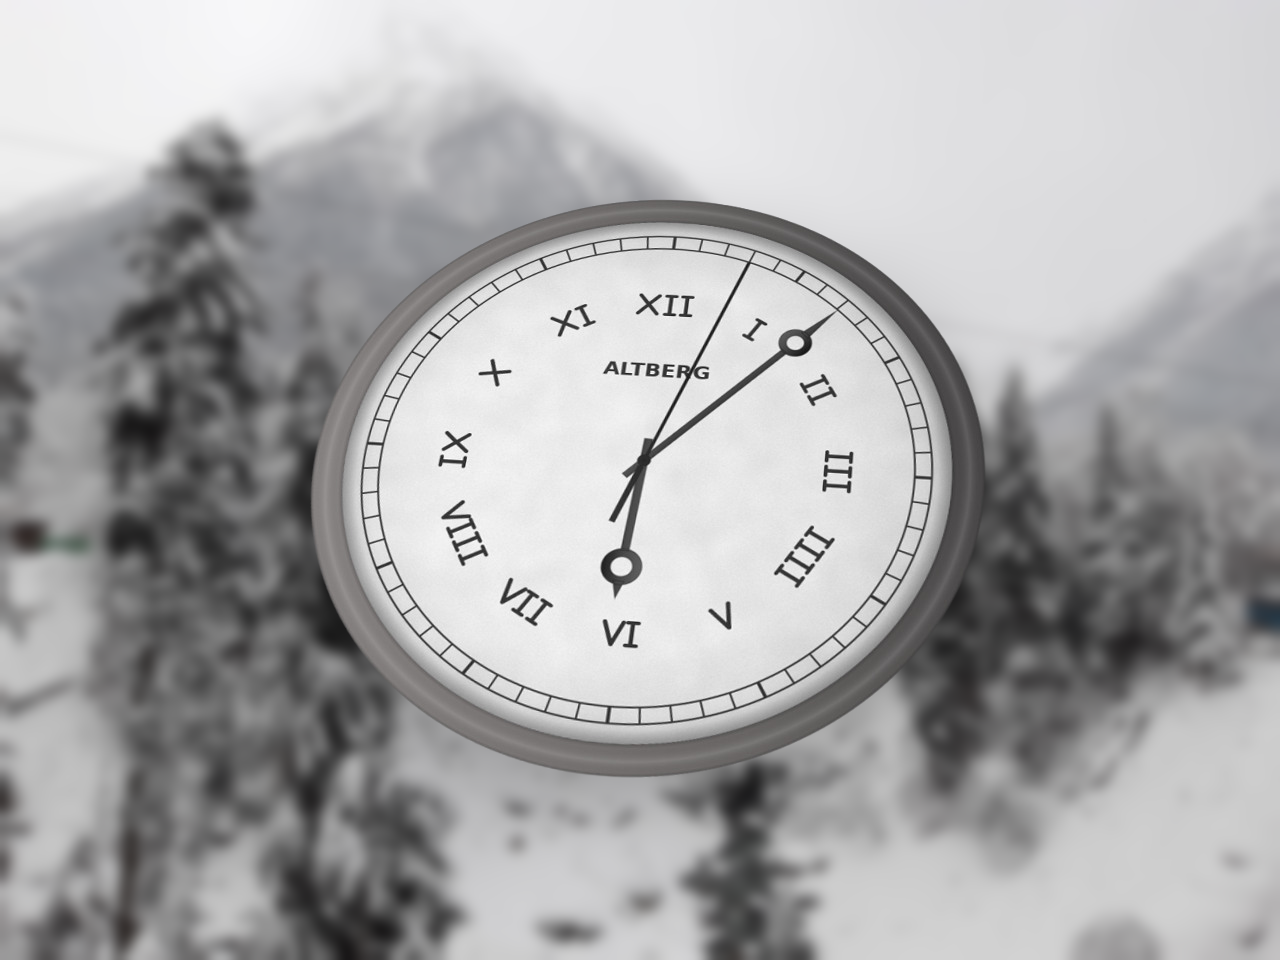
6:07:03
